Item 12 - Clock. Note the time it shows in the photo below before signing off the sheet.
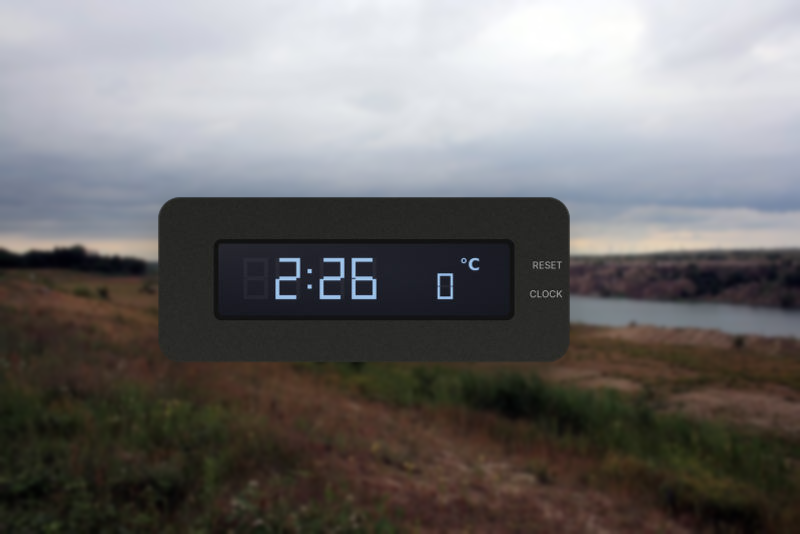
2:26
